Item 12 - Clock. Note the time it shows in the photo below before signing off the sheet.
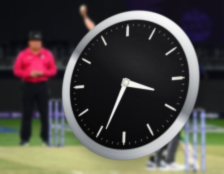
3:34
